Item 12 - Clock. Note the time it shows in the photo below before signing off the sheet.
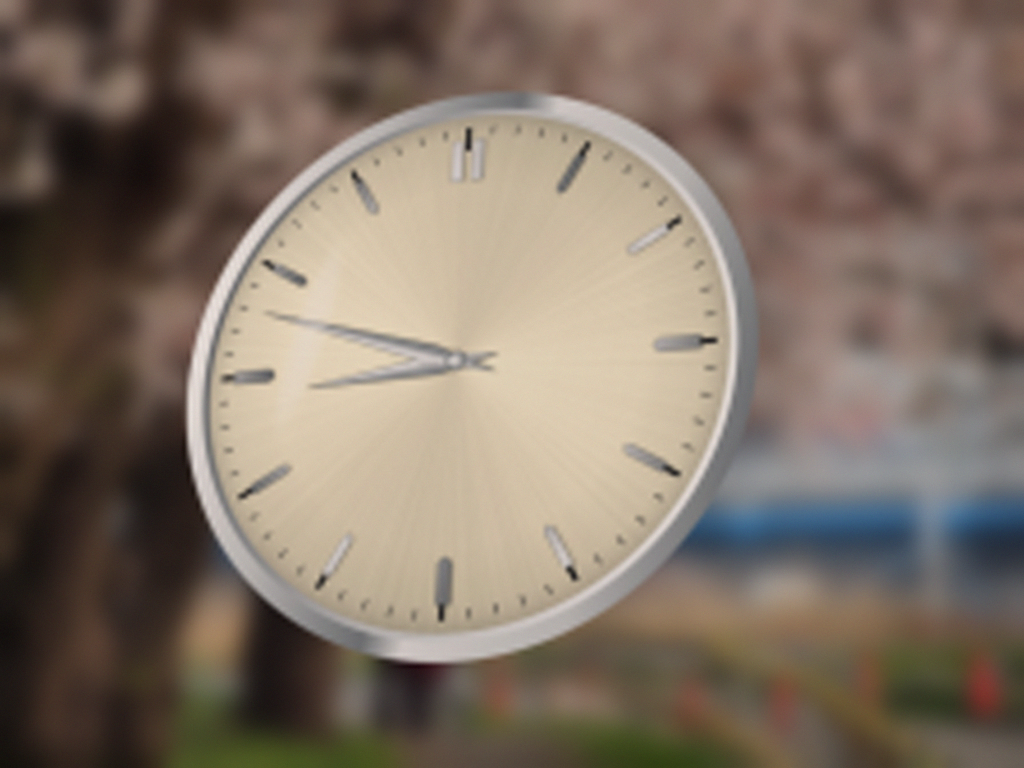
8:48
